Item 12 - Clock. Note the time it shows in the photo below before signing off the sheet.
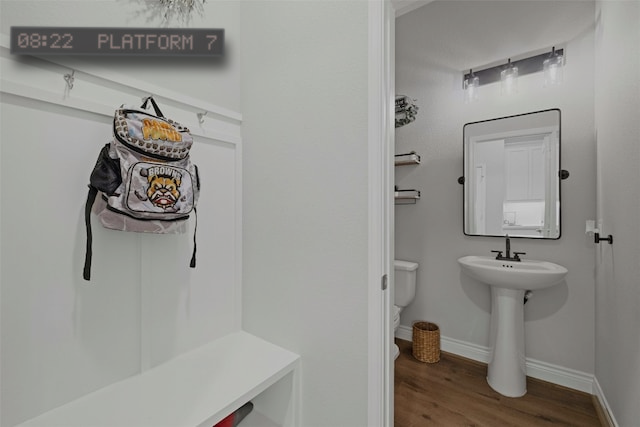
8:22
